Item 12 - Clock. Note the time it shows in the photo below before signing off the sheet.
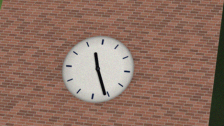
11:26
